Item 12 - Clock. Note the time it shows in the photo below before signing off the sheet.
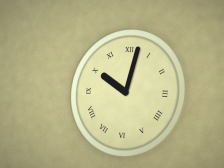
10:02
